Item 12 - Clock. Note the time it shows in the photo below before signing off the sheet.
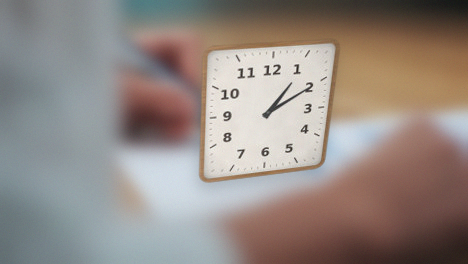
1:10
